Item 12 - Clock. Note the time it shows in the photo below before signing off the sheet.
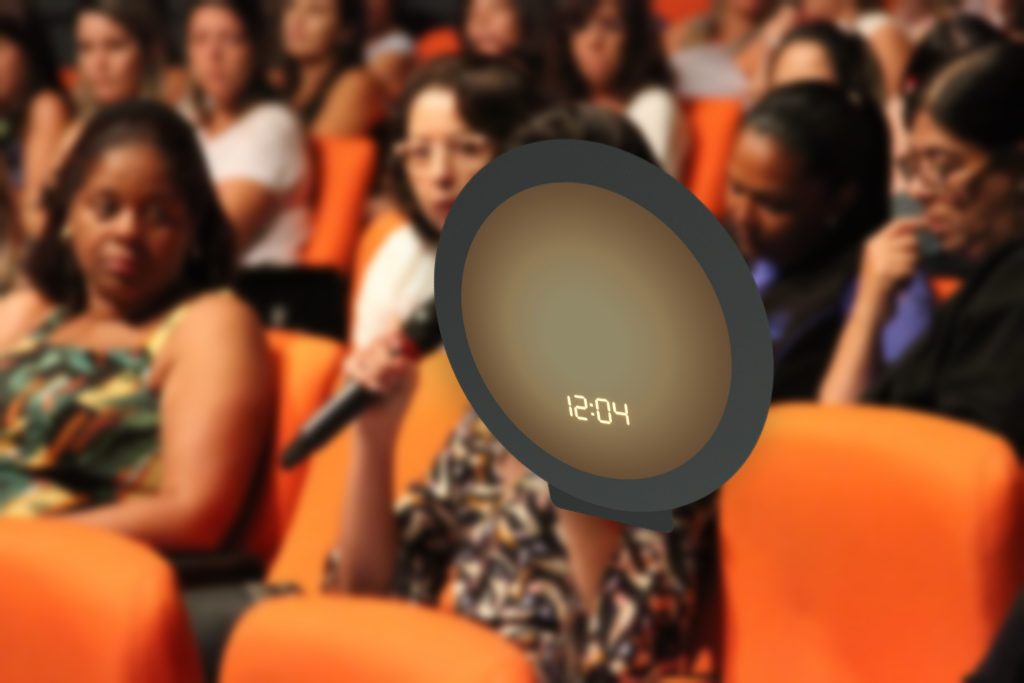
12:04
